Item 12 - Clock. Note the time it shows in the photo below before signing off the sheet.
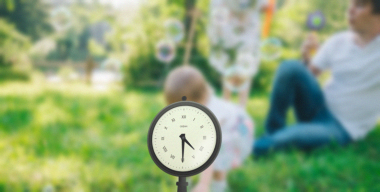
4:30
